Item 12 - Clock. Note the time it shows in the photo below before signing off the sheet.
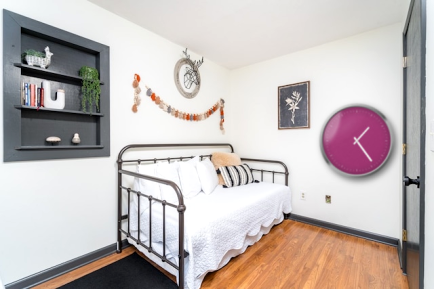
1:24
